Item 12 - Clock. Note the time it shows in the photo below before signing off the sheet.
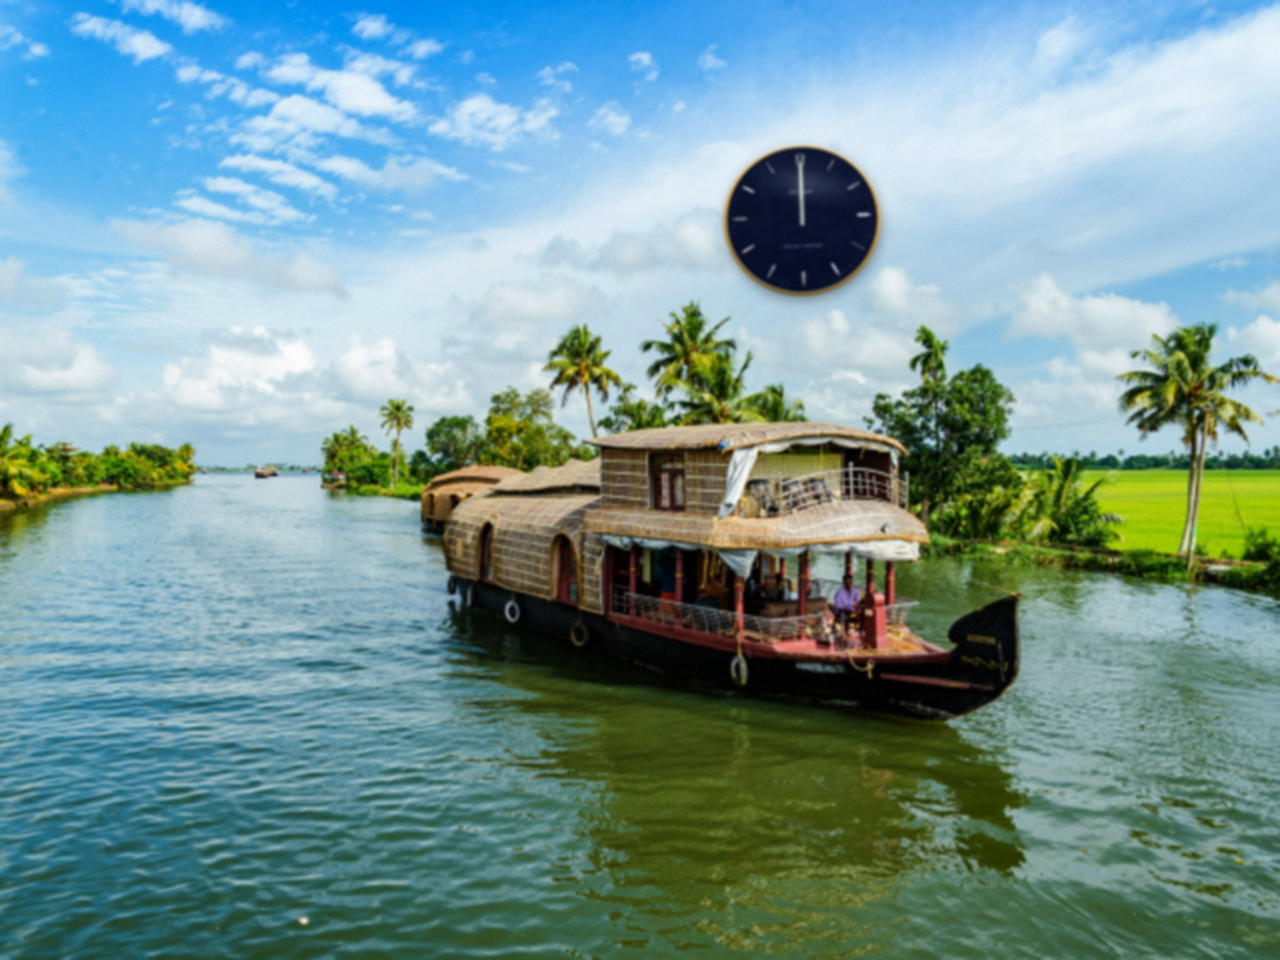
12:00
